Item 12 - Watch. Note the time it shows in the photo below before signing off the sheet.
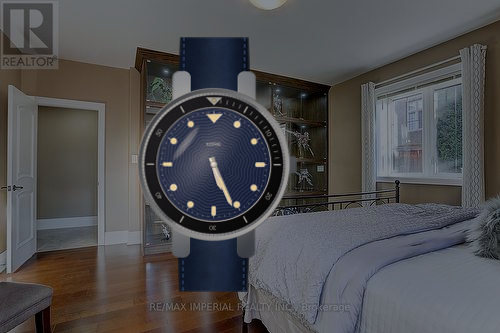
5:26
